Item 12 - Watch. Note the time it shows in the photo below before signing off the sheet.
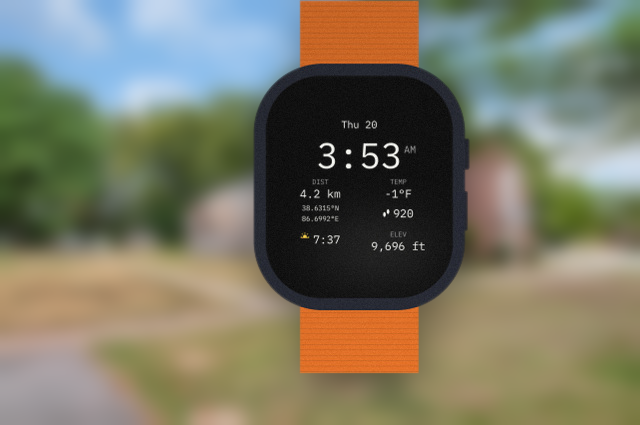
3:53
